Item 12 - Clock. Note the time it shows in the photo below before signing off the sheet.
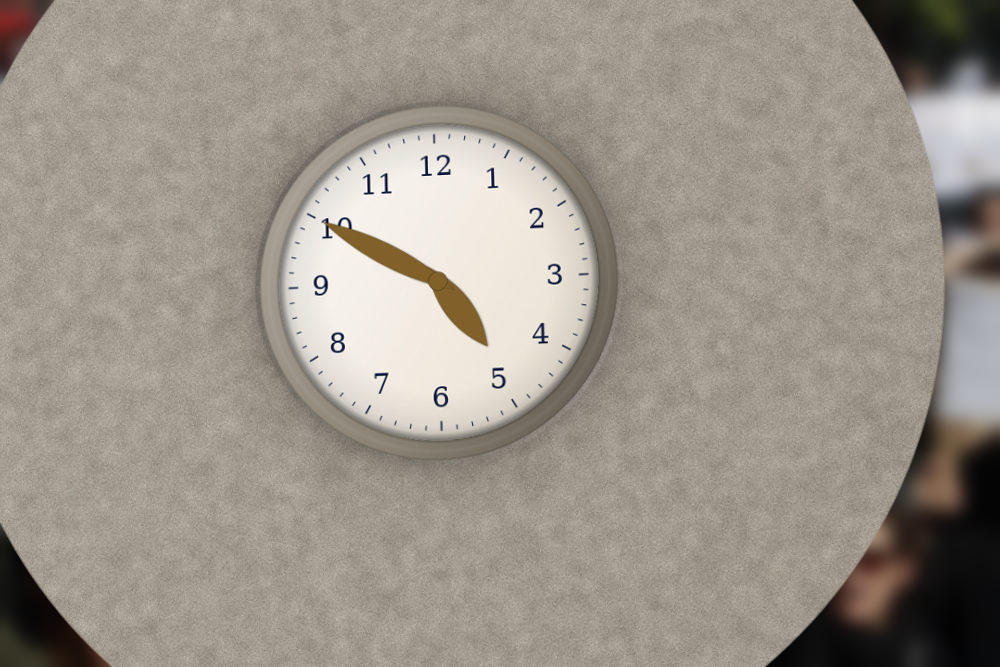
4:50
